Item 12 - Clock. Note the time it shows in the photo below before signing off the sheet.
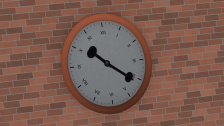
10:21
